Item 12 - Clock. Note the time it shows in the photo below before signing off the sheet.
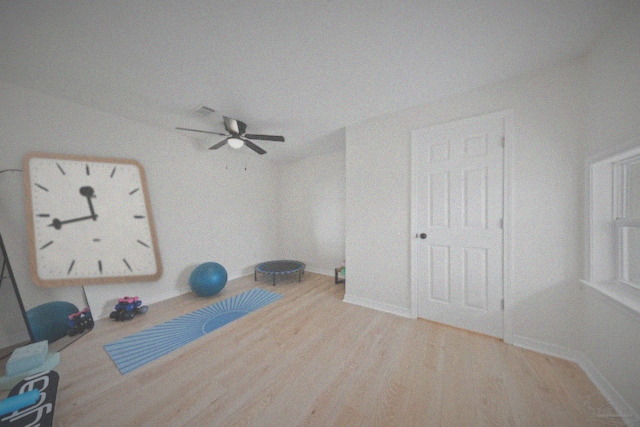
11:43
